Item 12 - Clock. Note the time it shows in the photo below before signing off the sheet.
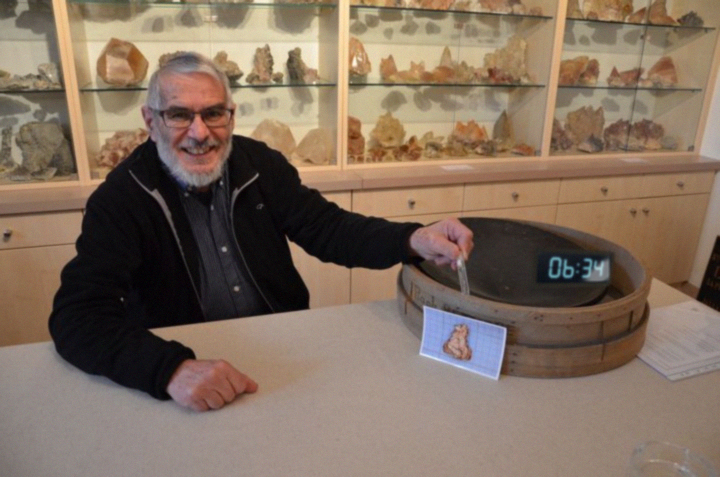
6:34
